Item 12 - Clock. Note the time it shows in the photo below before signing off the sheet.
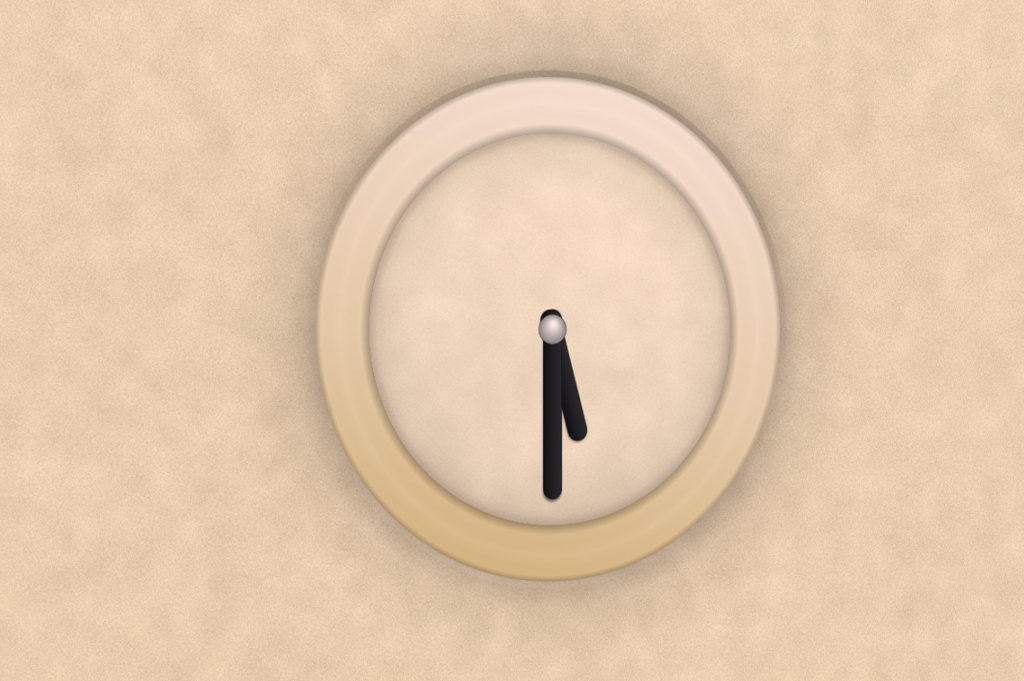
5:30
